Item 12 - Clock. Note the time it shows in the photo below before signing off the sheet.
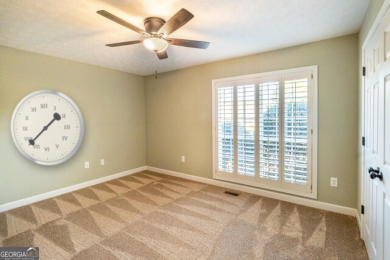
1:38
